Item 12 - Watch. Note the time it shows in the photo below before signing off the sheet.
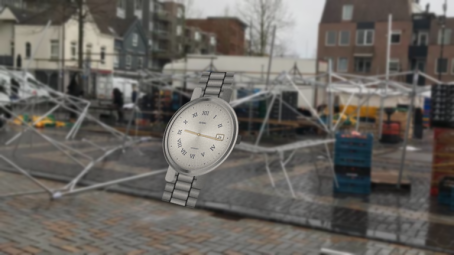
9:16
